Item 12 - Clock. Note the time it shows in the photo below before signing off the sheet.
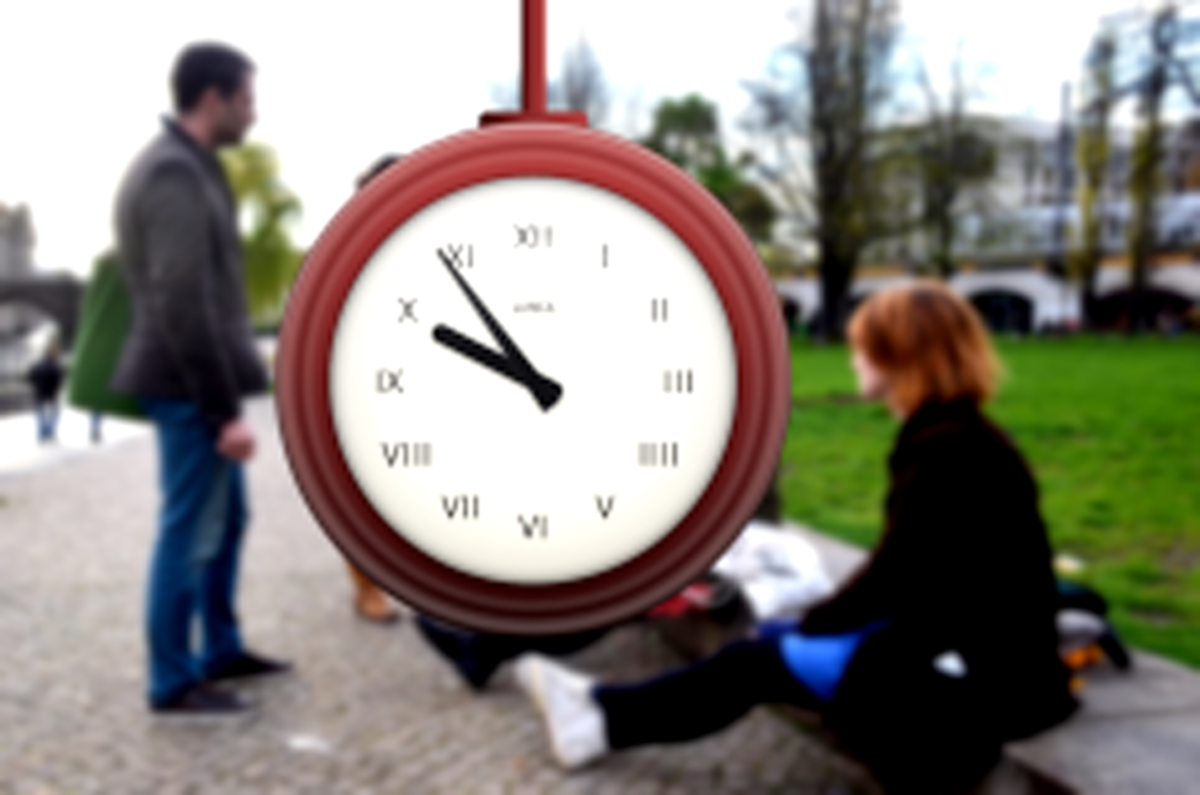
9:54
